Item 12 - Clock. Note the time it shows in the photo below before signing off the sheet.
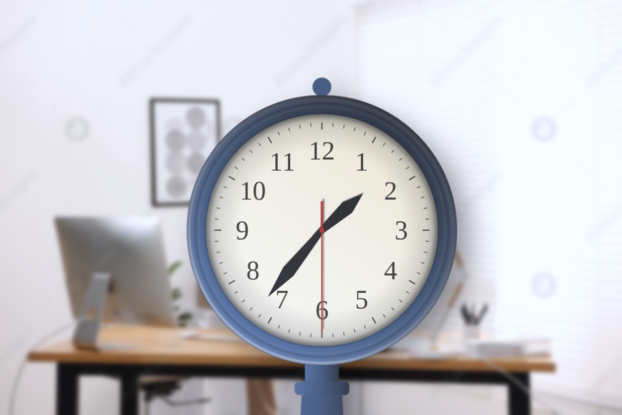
1:36:30
